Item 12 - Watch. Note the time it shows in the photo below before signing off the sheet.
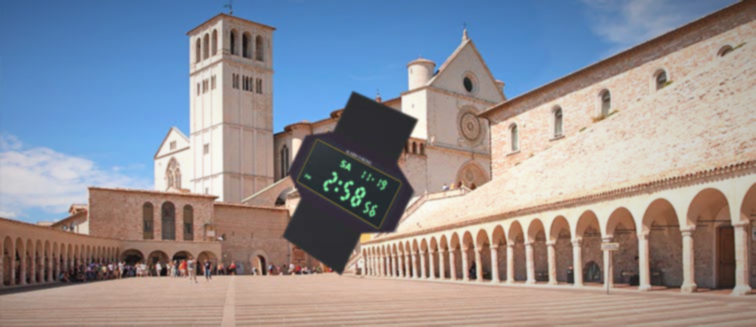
2:58:56
